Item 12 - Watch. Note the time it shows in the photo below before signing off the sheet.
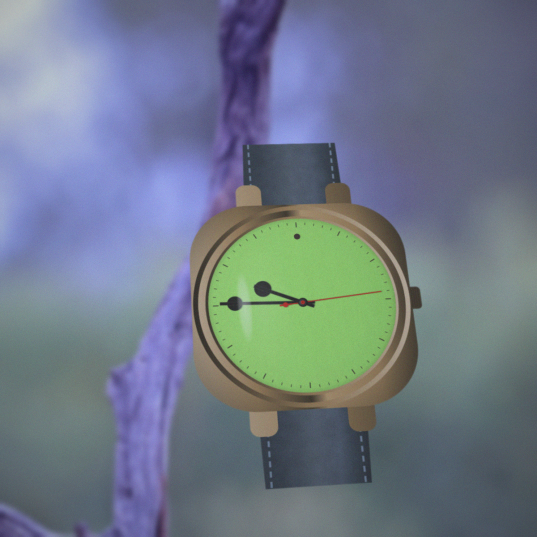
9:45:14
